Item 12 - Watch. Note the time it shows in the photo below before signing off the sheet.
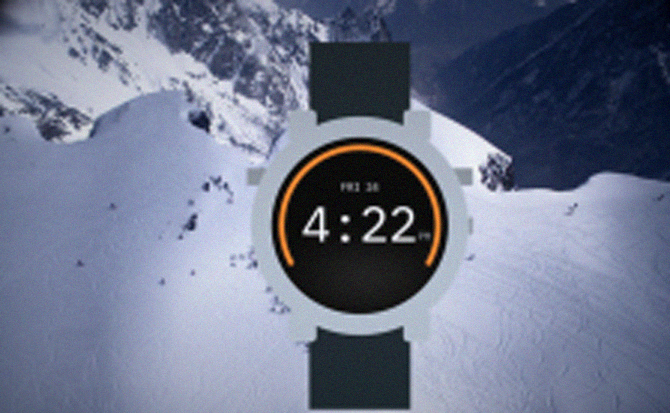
4:22
